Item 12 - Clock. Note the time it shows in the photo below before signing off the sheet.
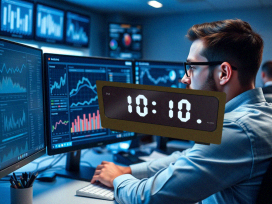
10:10
